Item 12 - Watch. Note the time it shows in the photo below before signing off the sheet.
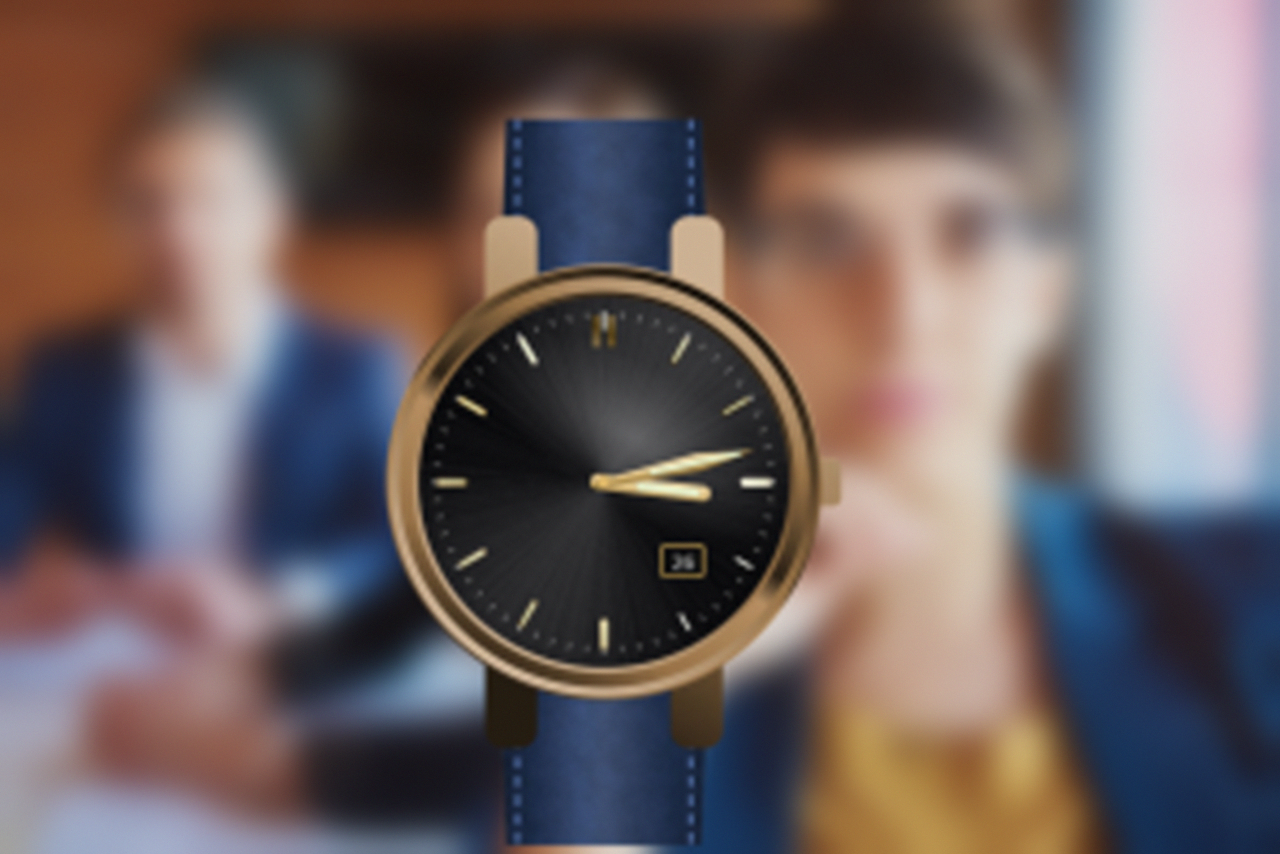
3:13
